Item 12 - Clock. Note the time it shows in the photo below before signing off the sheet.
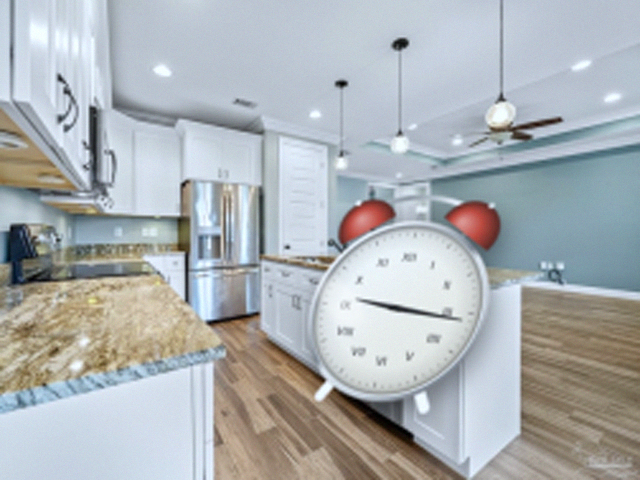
9:16
